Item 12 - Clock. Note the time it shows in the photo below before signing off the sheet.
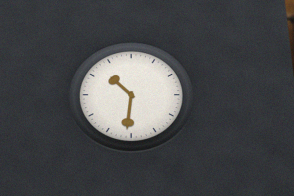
10:31
